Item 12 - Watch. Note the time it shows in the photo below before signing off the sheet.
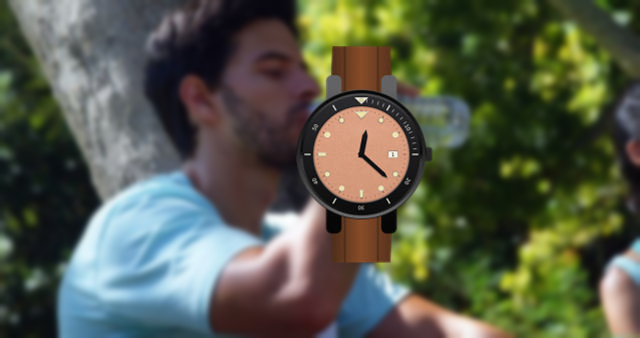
12:22
